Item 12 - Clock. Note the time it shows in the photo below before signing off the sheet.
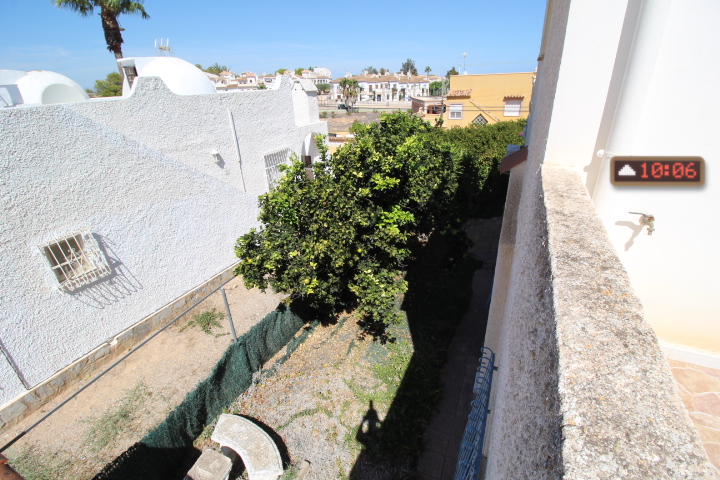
10:06
